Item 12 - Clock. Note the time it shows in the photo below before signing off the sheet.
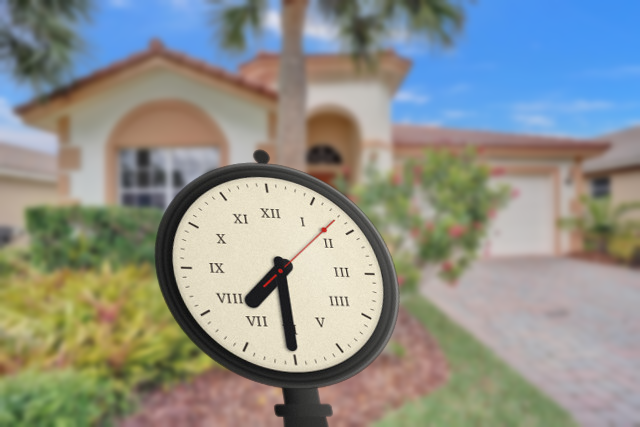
7:30:08
